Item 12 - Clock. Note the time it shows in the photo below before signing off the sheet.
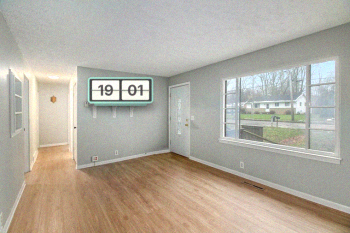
19:01
